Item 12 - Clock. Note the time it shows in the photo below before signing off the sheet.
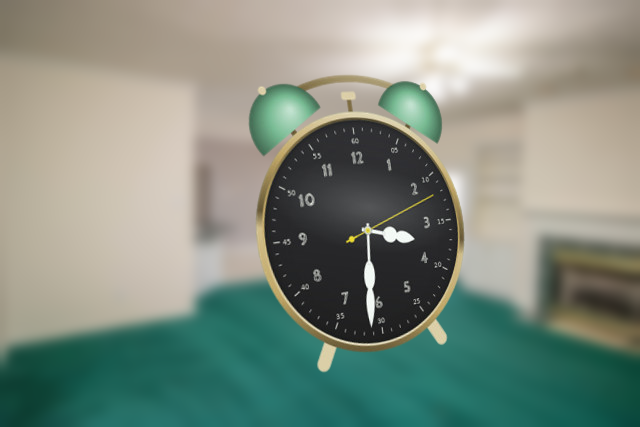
3:31:12
